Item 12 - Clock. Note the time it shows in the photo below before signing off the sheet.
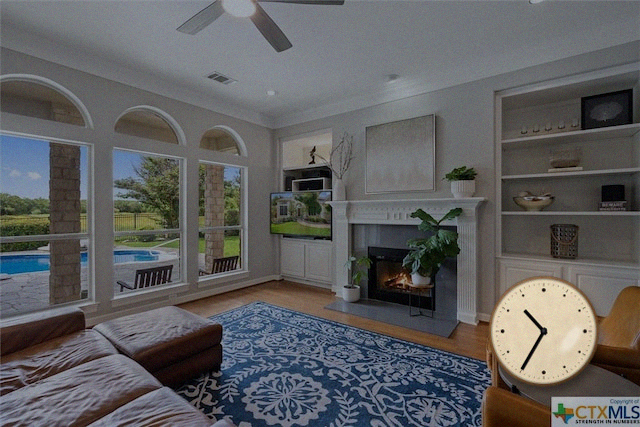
10:35
